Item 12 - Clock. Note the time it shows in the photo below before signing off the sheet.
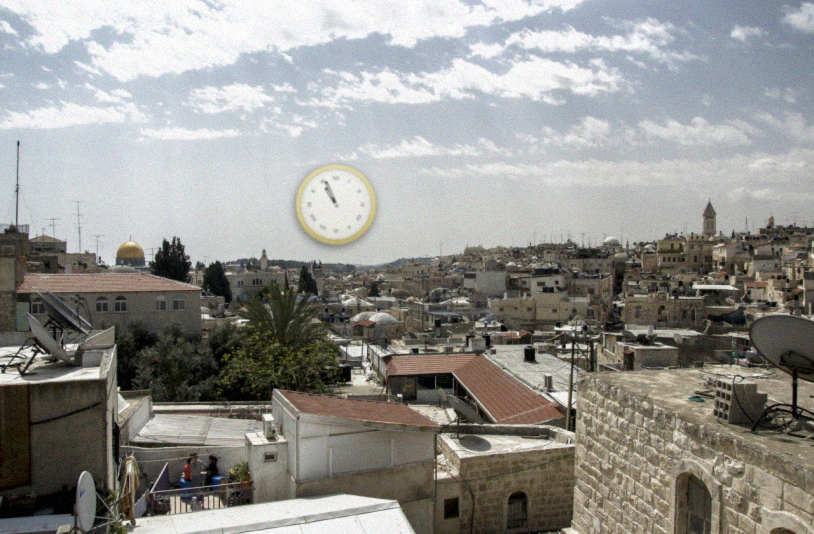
10:56
